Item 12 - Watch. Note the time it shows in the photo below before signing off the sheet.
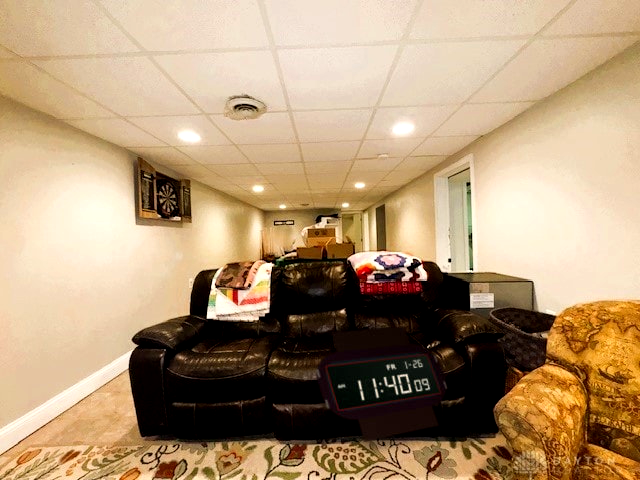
11:40:09
